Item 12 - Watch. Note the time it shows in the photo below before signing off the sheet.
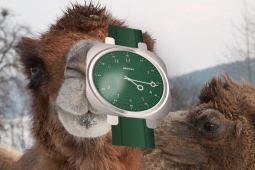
4:16
